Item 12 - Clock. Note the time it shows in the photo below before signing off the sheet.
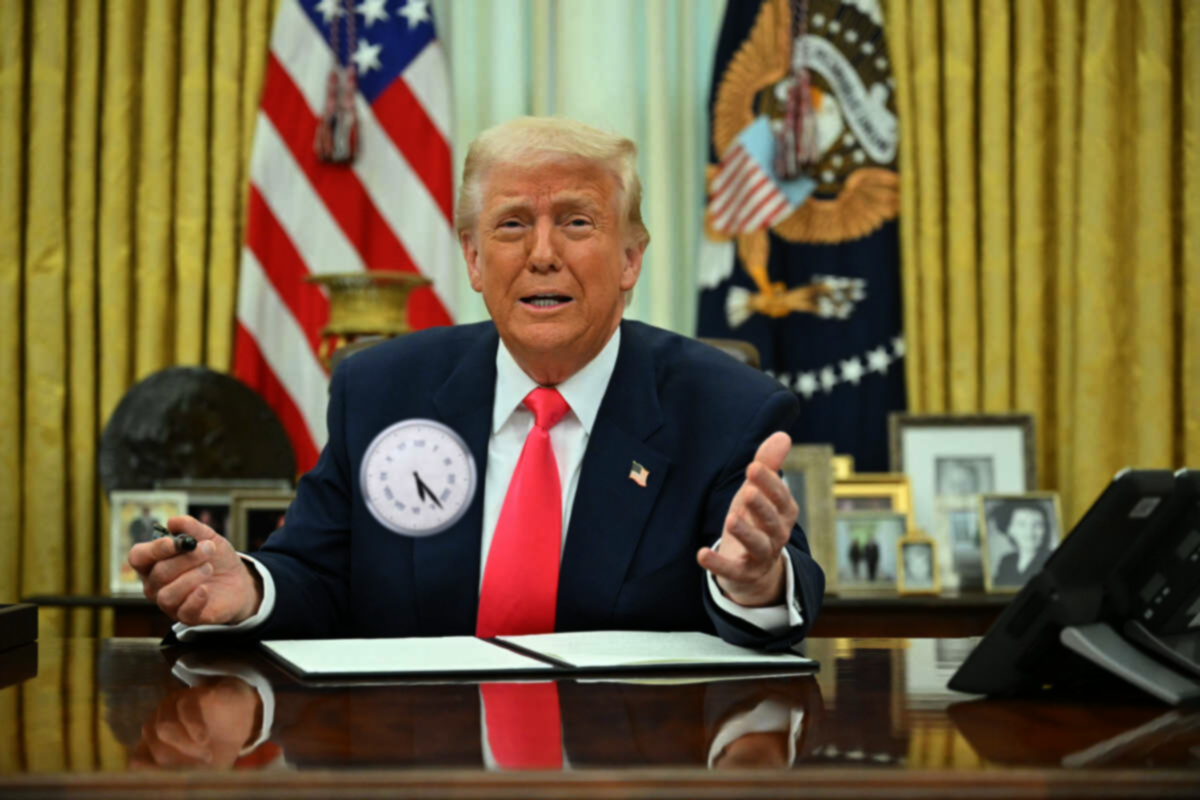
5:23
